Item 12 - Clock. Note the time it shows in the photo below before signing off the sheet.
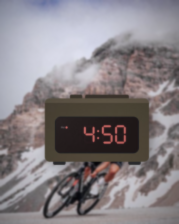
4:50
